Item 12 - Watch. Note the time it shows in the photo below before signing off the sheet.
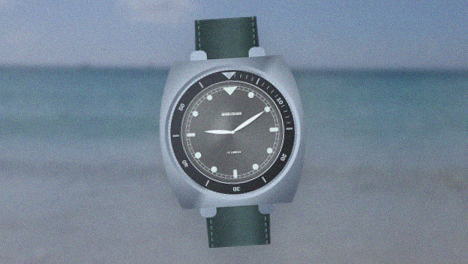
9:10
